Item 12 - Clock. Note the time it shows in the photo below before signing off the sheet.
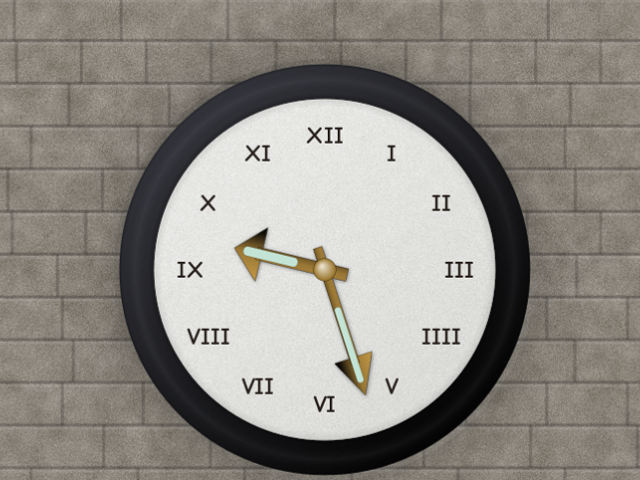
9:27
